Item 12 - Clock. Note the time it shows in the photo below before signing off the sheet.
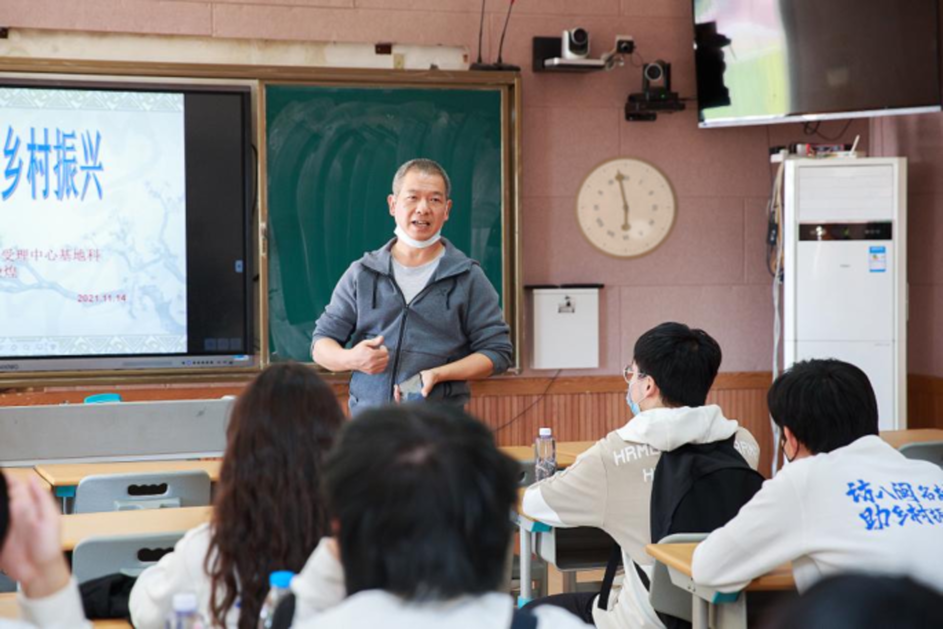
5:58
